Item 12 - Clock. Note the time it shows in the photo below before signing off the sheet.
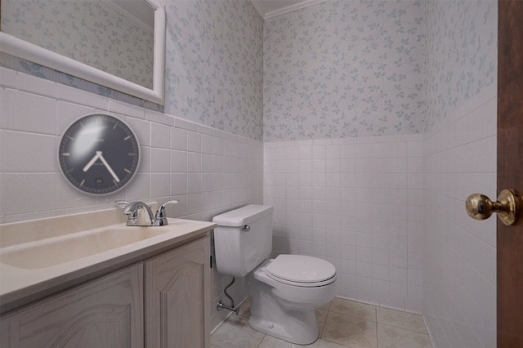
7:24
